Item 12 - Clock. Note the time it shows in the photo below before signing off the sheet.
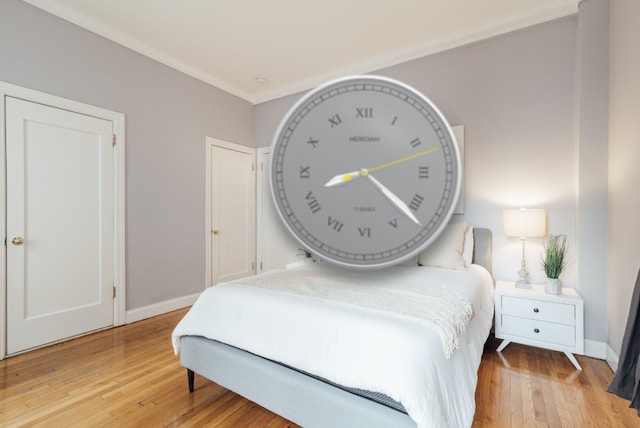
8:22:12
